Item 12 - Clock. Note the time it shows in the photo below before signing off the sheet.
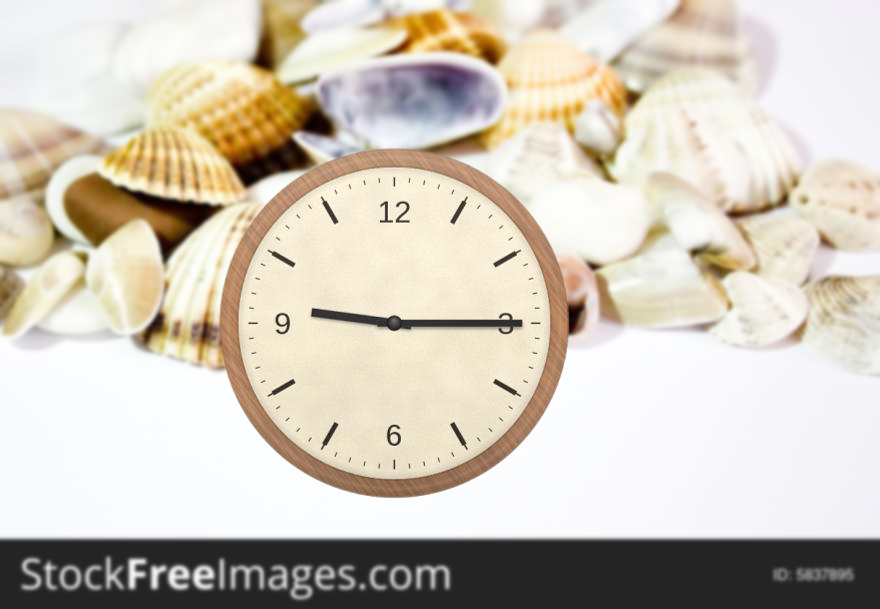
9:15
